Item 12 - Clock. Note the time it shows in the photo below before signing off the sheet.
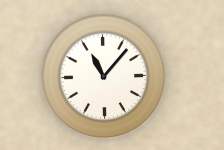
11:07
